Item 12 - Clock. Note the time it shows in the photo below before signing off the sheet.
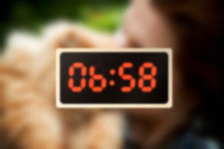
6:58
